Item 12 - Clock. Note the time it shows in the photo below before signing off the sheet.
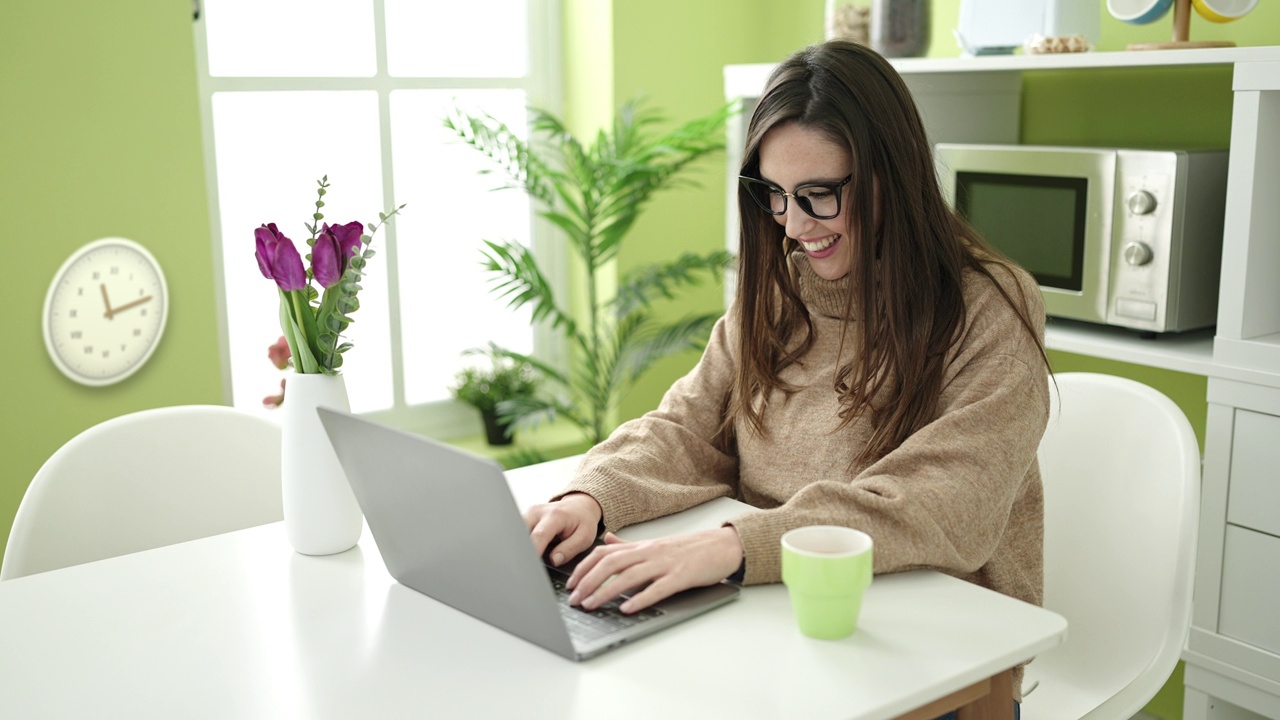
11:12
